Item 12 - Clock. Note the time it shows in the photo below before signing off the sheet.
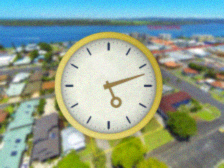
5:12
